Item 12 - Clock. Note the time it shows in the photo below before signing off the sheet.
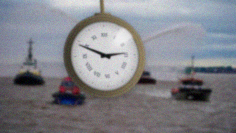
2:49
